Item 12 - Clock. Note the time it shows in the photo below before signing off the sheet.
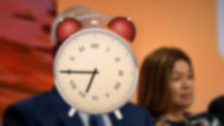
6:45
